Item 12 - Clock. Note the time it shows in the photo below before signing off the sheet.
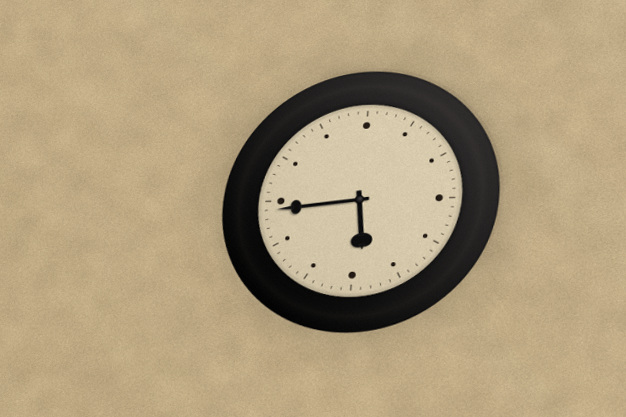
5:44
